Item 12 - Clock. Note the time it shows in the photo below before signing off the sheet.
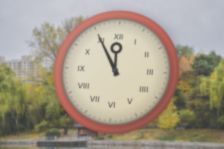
11:55
